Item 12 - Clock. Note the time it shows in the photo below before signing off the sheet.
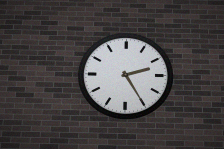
2:25
